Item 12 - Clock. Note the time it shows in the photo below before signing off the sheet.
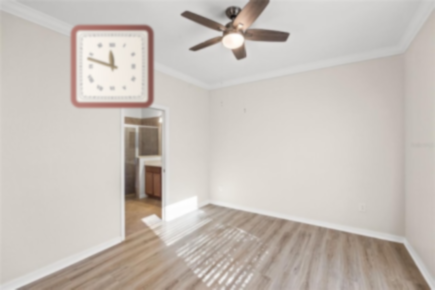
11:48
